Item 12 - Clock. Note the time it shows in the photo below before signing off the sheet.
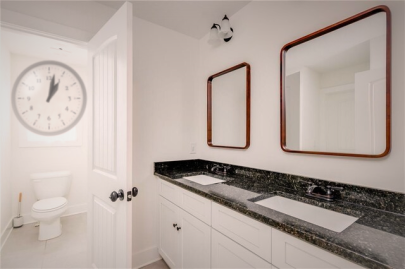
1:02
